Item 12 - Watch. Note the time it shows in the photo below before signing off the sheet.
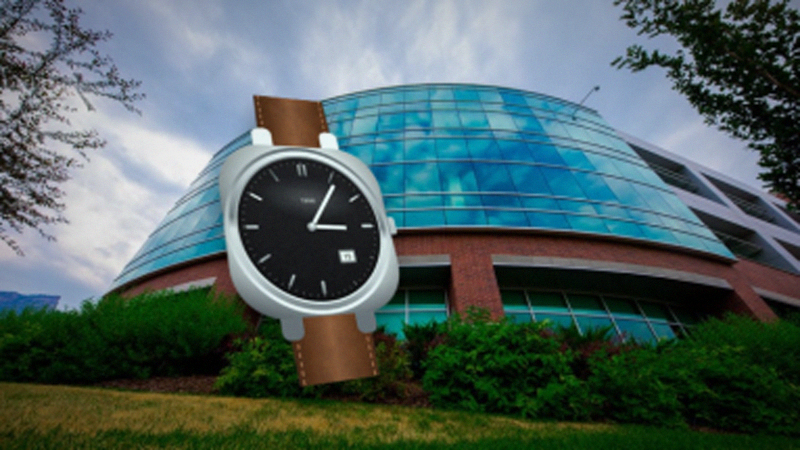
3:06
